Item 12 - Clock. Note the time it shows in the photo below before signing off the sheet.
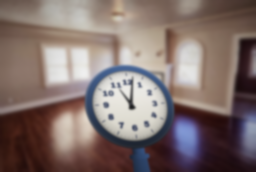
11:02
